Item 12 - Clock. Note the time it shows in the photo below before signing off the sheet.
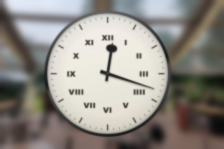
12:18
